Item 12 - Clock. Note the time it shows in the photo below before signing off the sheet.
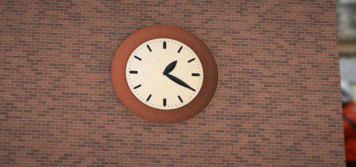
1:20
